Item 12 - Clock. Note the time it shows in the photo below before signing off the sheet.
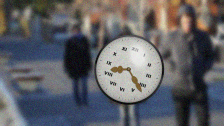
8:22
